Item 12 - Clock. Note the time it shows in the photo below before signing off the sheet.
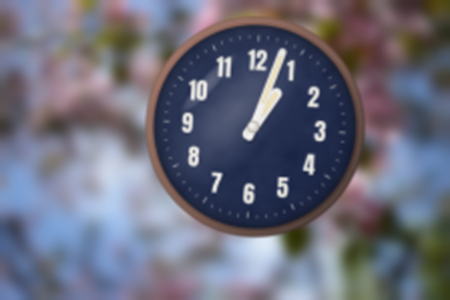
1:03
